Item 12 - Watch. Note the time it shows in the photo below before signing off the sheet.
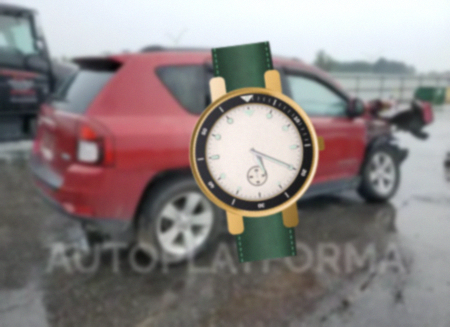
5:20
